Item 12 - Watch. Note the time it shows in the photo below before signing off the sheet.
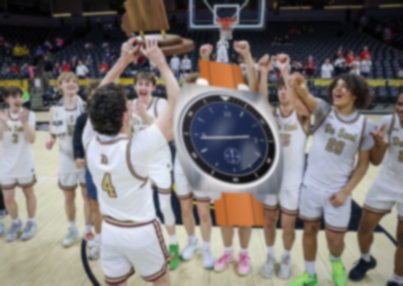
2:44
